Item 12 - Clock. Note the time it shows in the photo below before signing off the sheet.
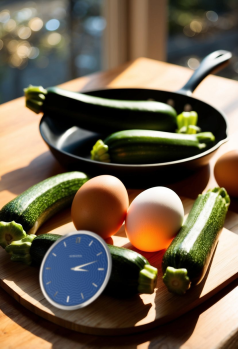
3:12
